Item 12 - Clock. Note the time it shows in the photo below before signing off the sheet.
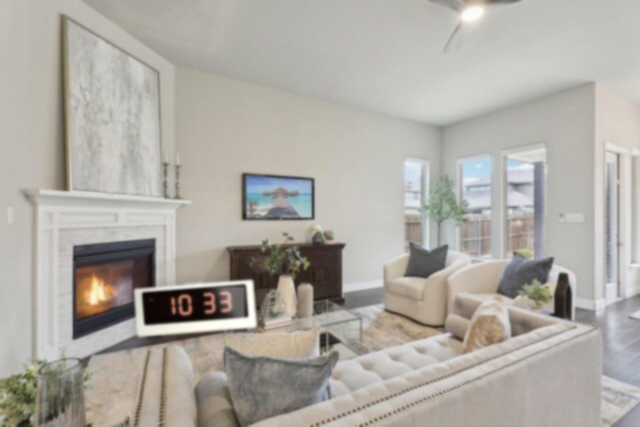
10:33
